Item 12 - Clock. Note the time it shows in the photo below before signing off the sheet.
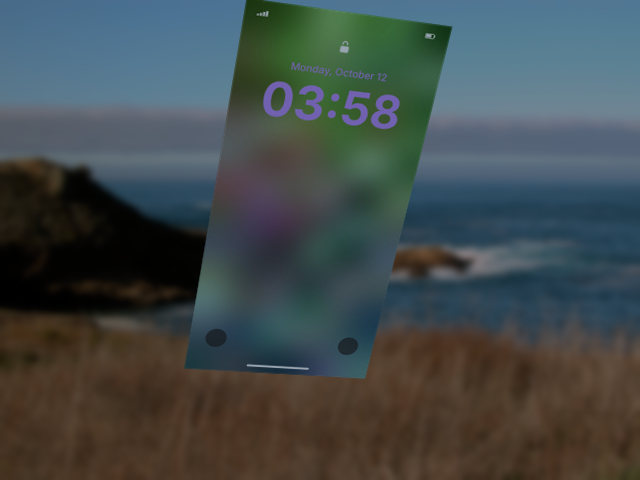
3:58
